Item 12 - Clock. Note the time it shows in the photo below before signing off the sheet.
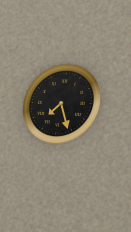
7:26
